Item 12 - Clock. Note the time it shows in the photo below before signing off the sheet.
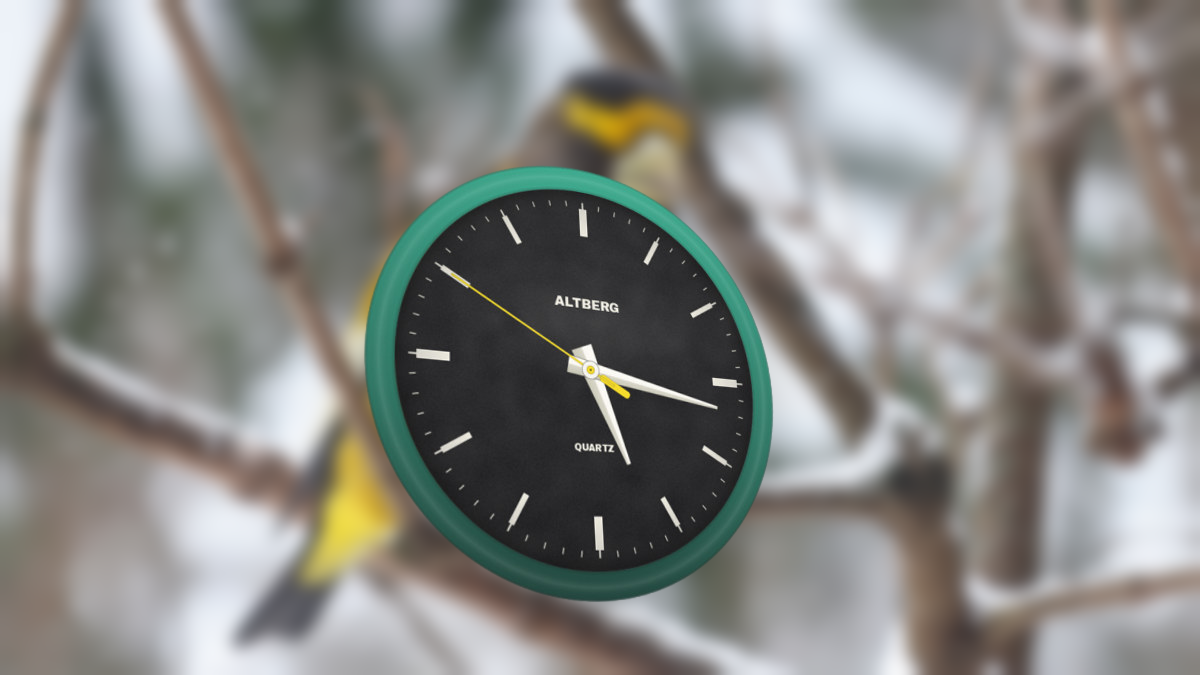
5:16:50
